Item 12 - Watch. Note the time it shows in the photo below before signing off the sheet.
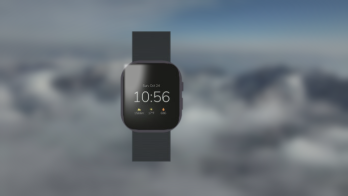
10:56
